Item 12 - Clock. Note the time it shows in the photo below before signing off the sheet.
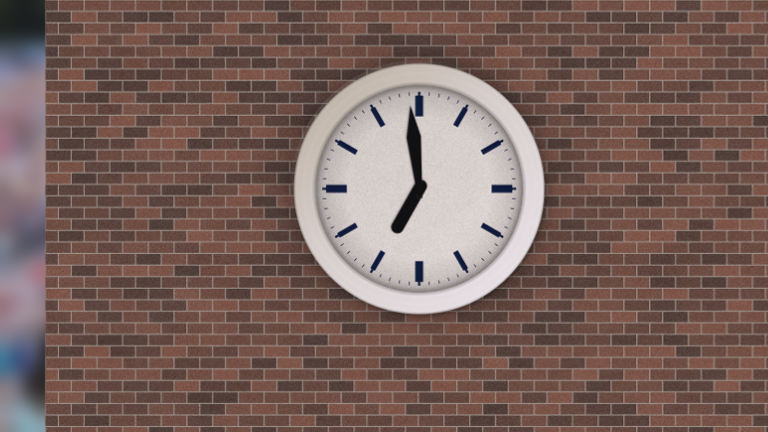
6:59
